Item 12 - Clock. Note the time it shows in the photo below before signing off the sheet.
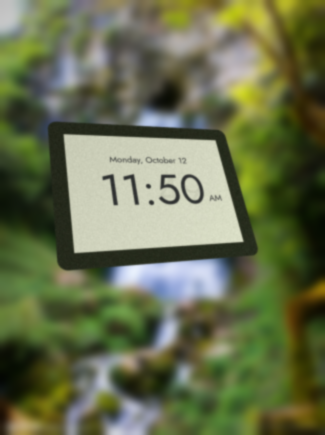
11:50
